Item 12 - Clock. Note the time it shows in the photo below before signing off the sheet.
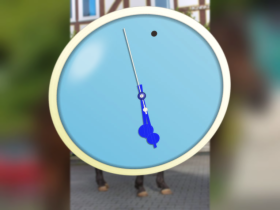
5:25:56
